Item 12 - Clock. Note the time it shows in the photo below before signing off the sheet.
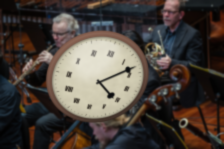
4:08
